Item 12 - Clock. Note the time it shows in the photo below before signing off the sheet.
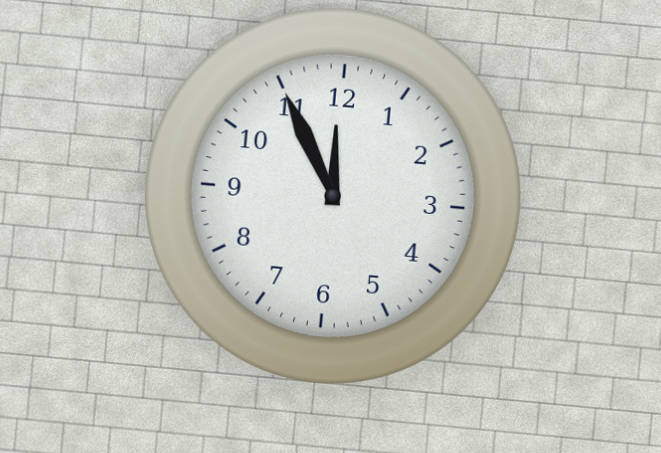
11:55
